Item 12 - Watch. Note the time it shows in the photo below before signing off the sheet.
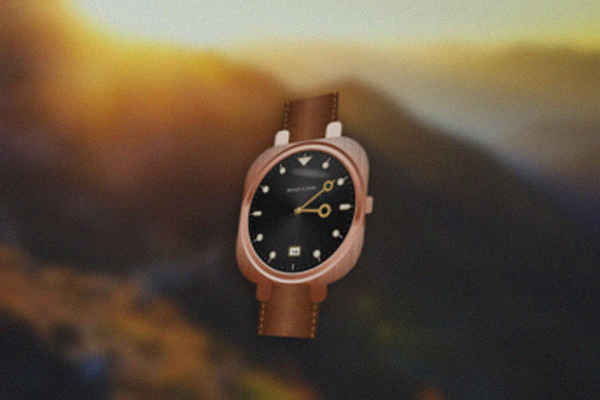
3:09
